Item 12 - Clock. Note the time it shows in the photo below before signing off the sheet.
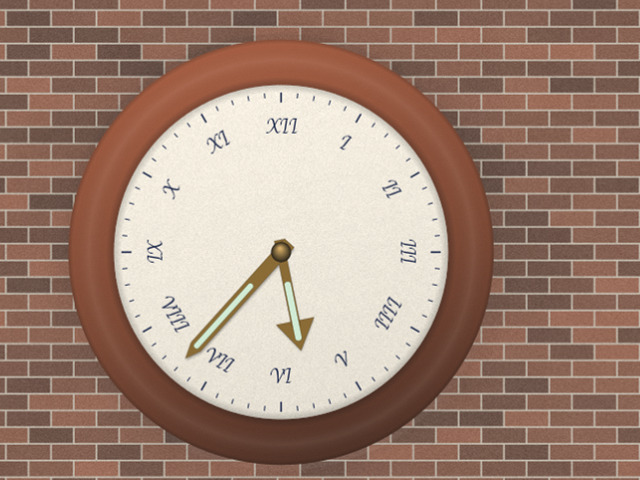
5:37
